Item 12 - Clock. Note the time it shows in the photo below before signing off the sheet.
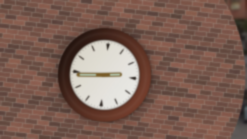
2:44
